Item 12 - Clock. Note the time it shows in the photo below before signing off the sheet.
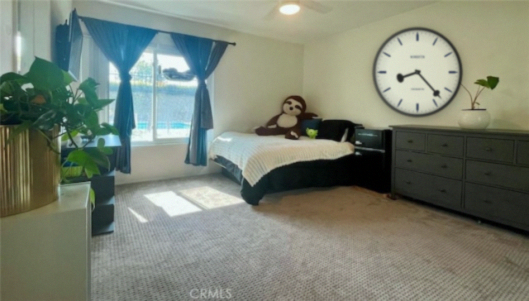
8:23
